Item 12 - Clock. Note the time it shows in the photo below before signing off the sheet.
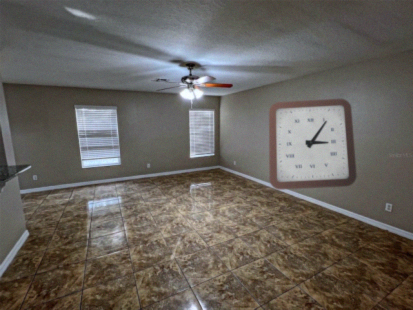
3:06
